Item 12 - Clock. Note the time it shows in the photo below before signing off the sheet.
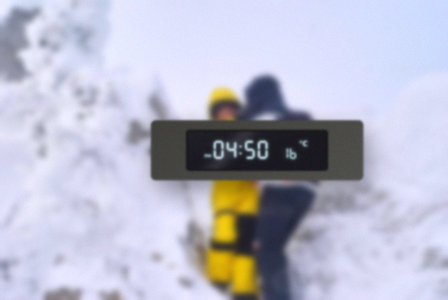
4:50
